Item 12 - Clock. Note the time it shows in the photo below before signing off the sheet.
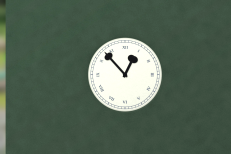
12:53
